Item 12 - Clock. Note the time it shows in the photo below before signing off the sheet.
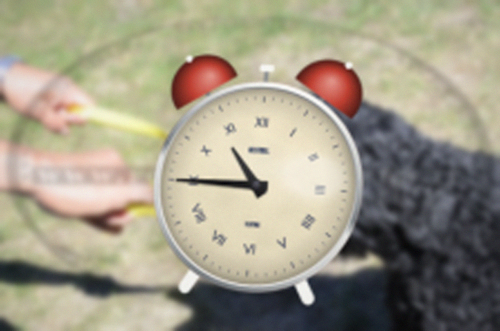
10:45
